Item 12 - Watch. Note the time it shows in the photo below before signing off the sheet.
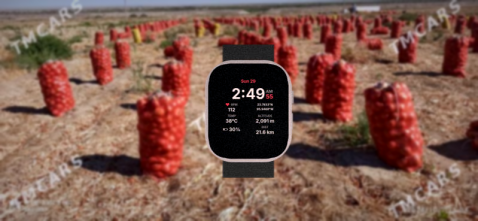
2:49
